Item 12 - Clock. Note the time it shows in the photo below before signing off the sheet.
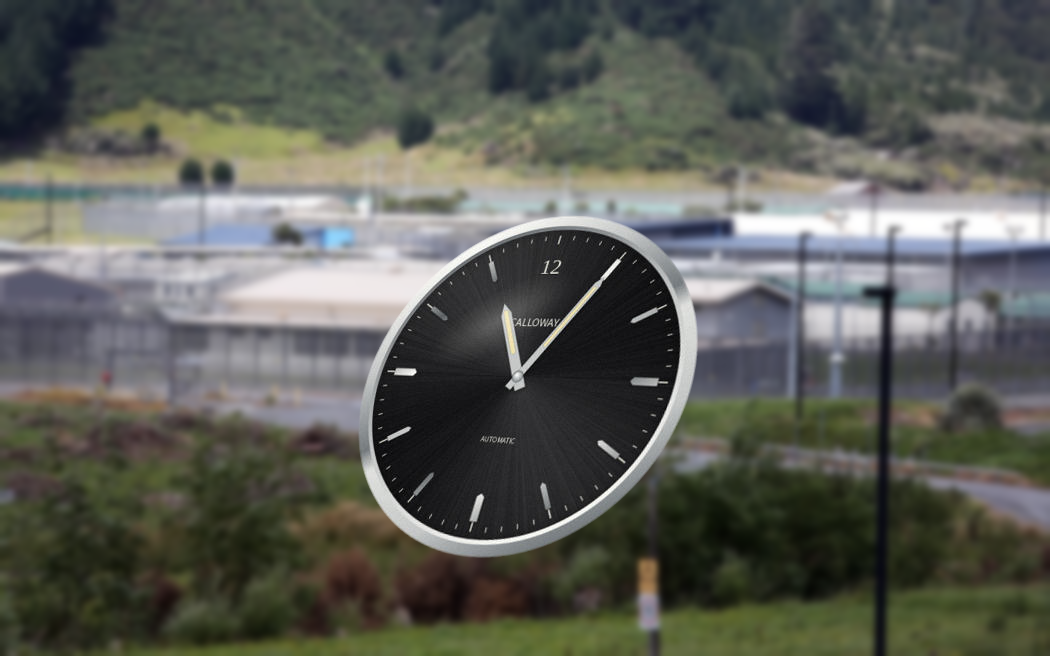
11:05
